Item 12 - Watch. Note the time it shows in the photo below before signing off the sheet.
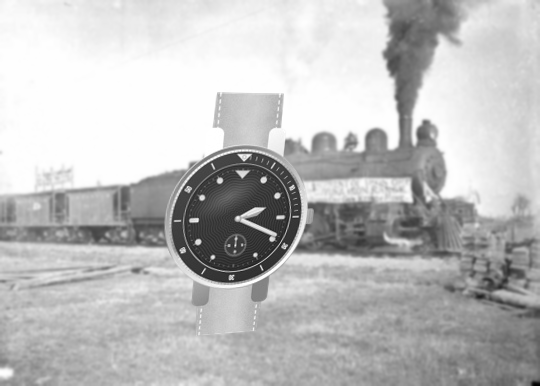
2:19
